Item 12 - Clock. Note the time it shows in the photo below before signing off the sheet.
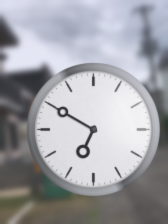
6:50
